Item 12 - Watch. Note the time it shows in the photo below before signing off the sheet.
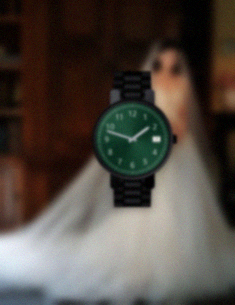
1:48
